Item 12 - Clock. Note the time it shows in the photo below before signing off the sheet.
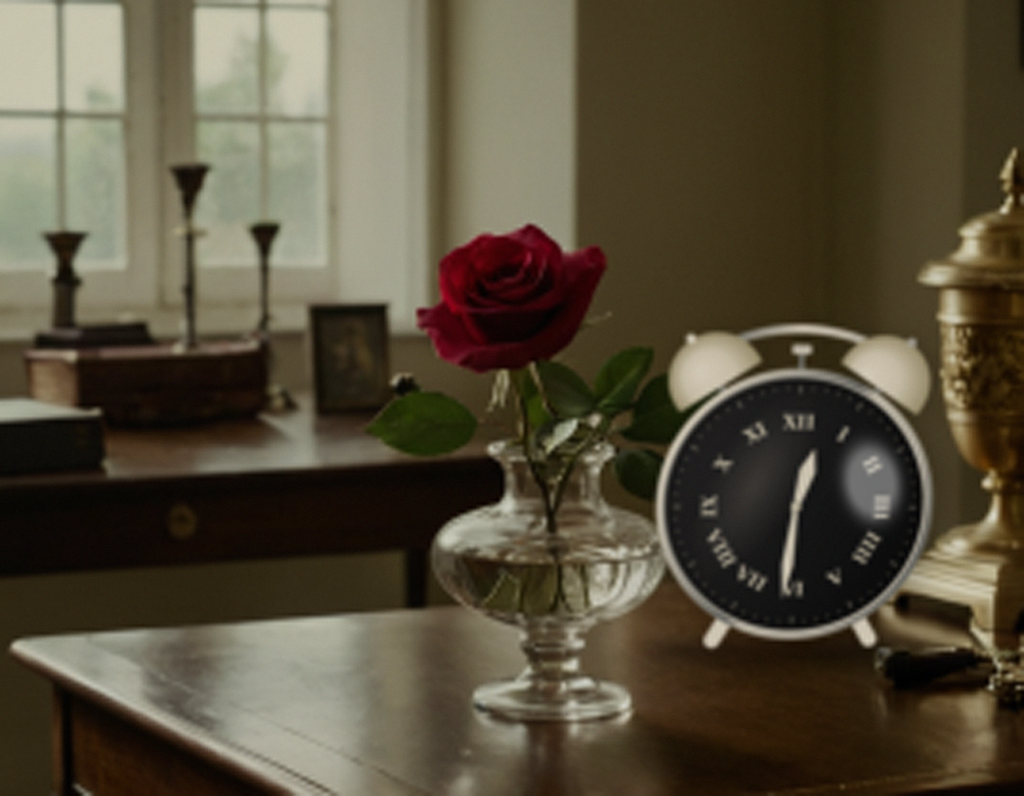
12:31
